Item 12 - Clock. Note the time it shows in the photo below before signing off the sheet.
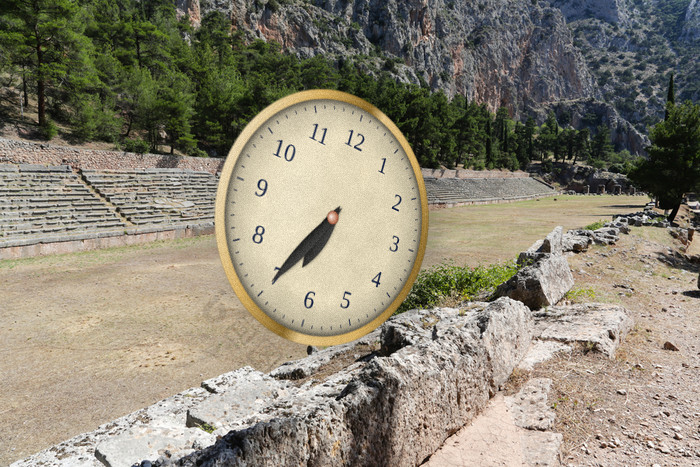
6:35
